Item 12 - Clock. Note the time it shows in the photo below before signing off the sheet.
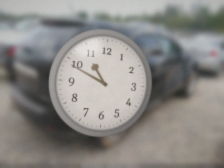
10:49
